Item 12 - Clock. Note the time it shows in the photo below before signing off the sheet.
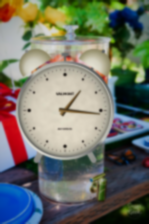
1:16
